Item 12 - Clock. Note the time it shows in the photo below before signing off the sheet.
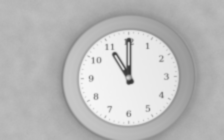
11:00
